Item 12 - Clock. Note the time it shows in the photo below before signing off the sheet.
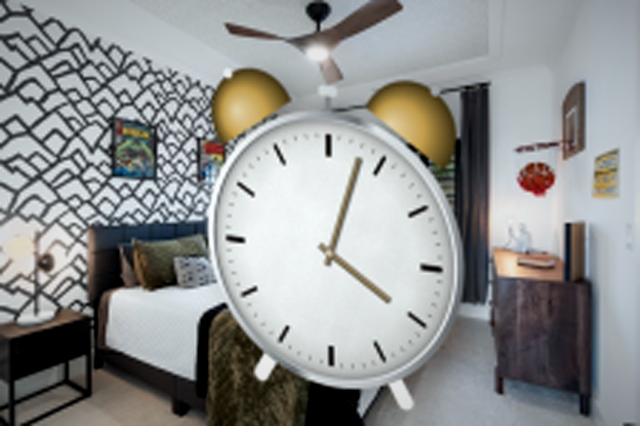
4:03
